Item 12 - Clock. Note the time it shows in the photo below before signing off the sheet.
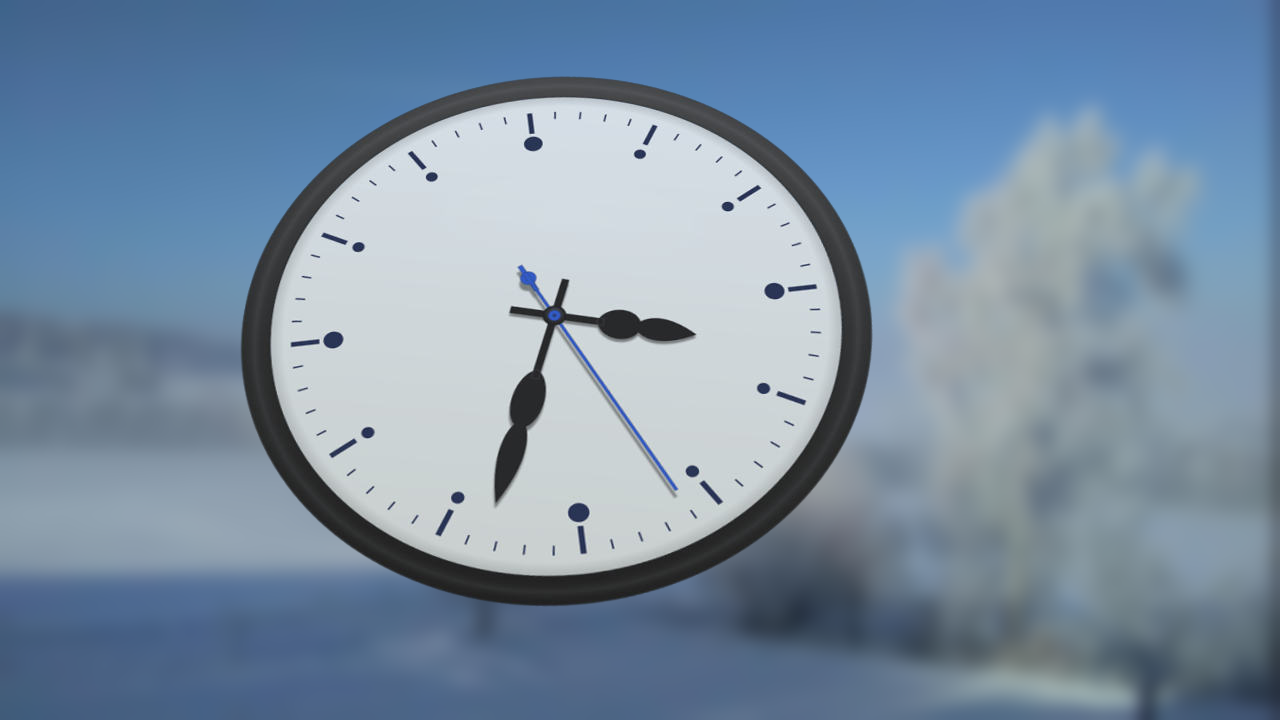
3:33:26
